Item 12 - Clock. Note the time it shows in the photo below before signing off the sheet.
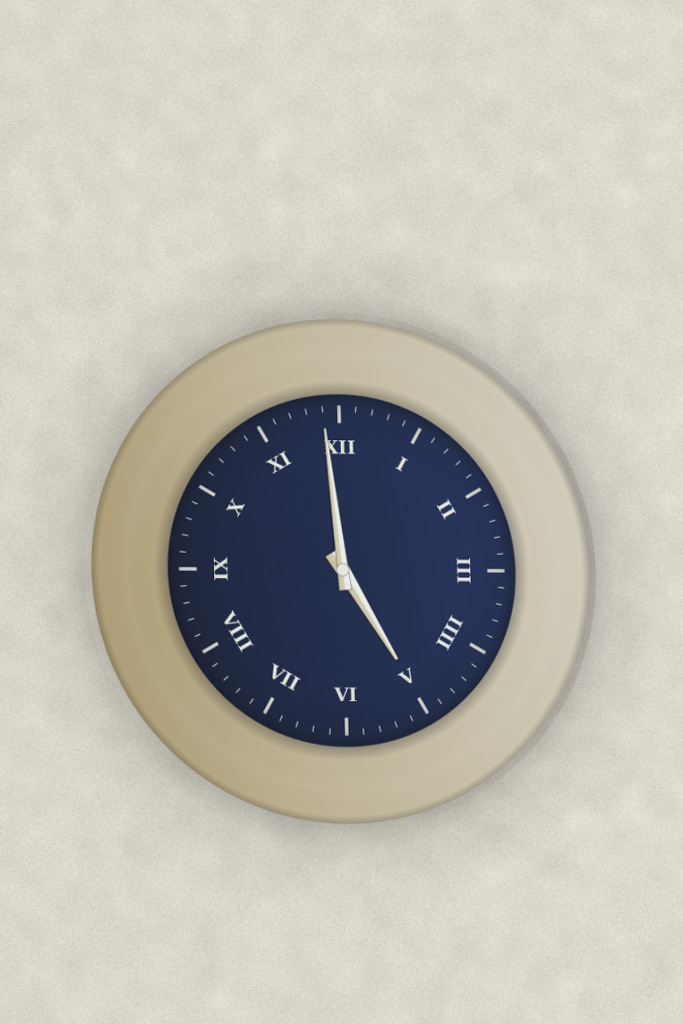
4:59
